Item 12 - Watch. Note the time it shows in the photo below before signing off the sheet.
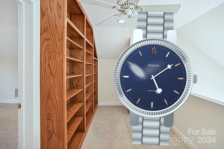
5:09
